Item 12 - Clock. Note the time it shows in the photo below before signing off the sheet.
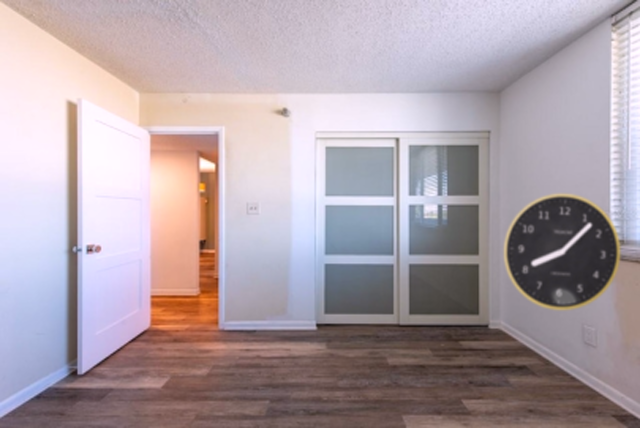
8:07
